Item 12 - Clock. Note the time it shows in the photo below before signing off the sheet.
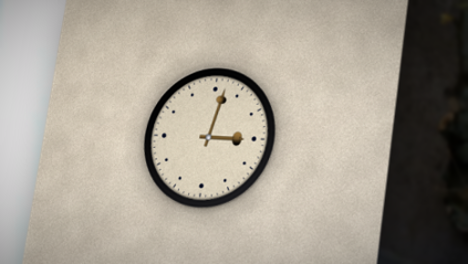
3:02
